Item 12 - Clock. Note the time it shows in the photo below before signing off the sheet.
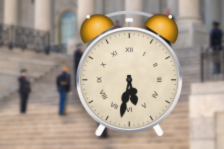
5:32
